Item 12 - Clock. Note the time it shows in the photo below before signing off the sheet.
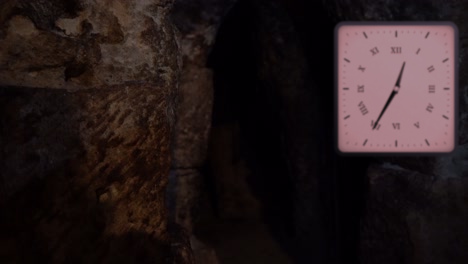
12:35
